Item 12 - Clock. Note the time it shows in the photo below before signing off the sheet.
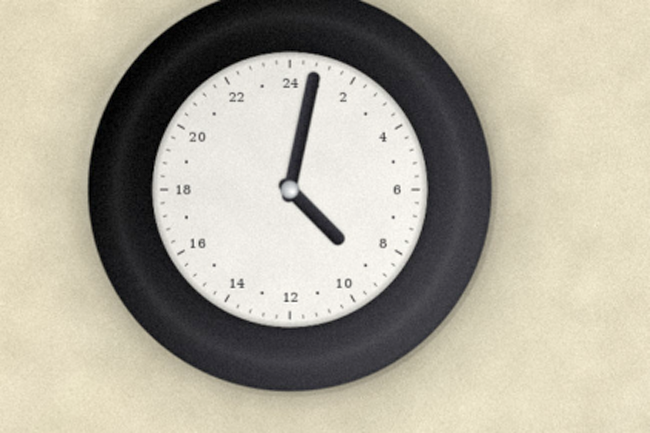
9:02
